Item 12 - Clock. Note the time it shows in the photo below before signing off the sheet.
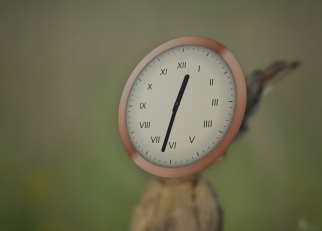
12:32
